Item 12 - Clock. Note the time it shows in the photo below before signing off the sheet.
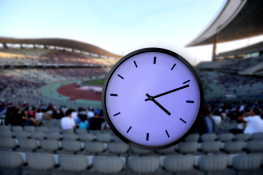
4:11
